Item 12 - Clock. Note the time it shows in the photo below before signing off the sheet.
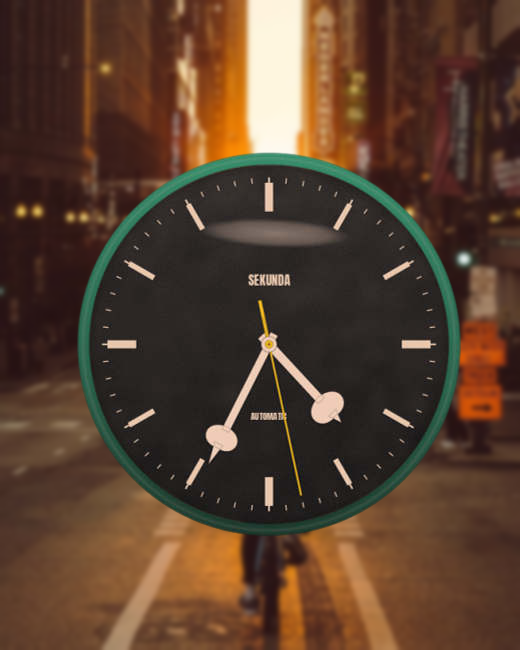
4:34:28
